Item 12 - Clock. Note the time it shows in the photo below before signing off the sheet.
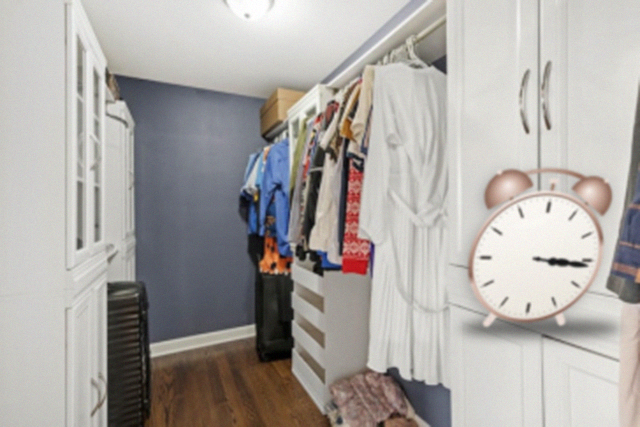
3:16
